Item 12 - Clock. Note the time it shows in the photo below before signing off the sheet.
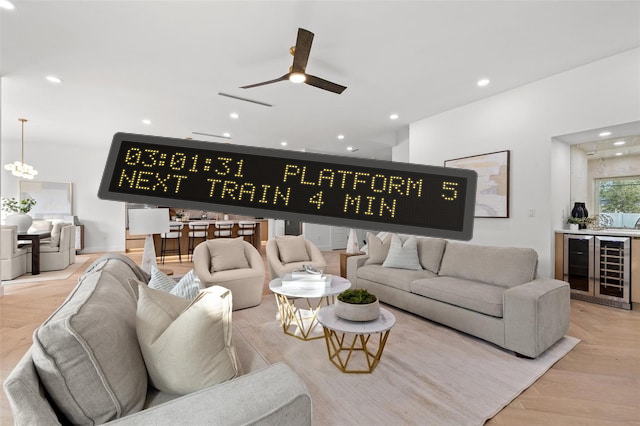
3:01:31
